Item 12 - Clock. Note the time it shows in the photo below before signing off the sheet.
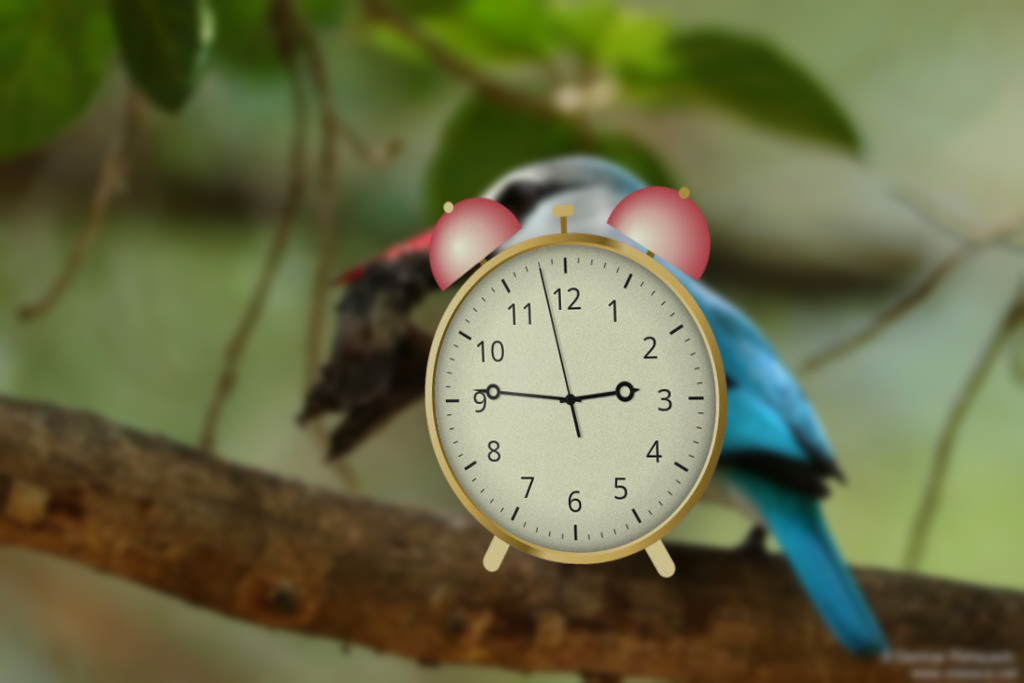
2:45:58
